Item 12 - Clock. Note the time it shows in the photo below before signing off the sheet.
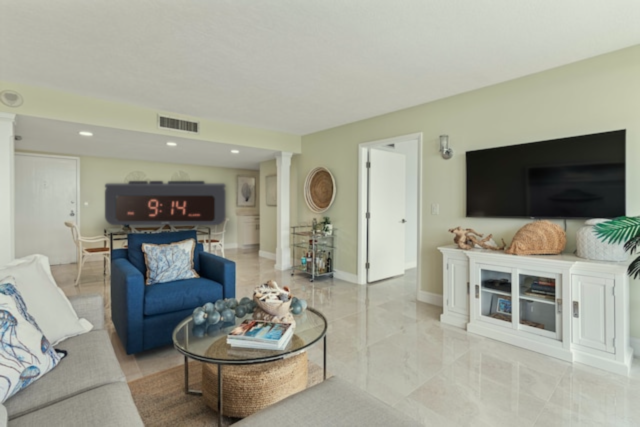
9:14
